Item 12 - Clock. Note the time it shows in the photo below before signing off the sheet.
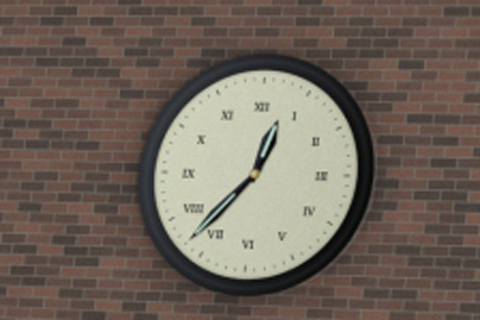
12:37
